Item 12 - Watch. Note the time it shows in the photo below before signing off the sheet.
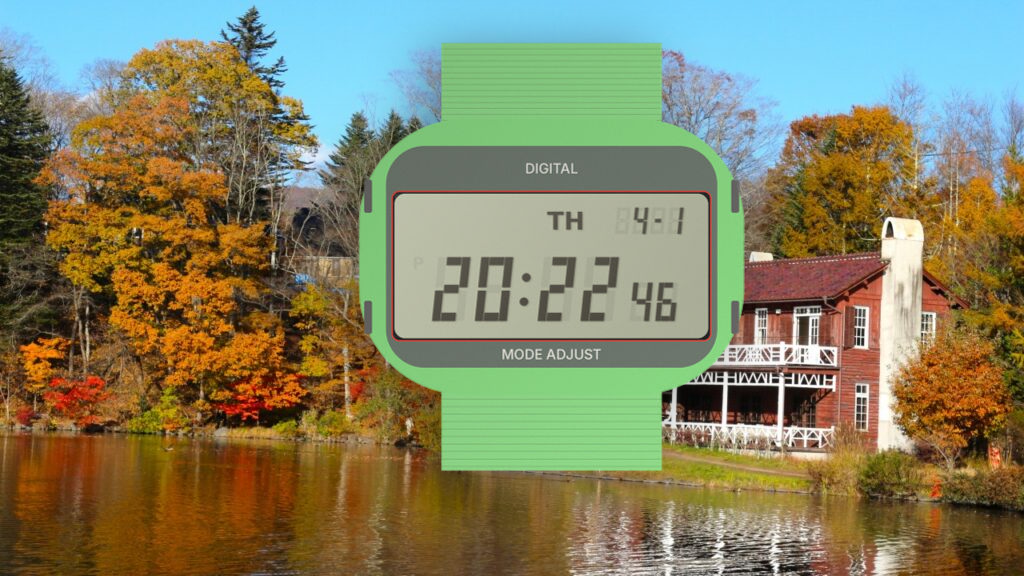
20:22:46
